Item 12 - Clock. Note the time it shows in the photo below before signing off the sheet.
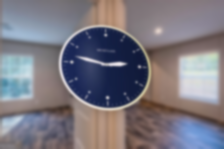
2:47
